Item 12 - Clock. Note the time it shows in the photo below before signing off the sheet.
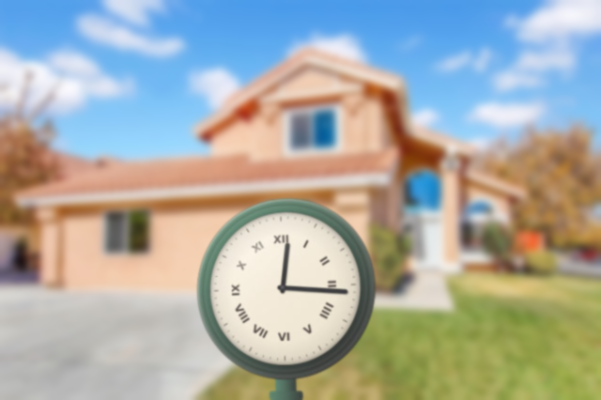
12:16
